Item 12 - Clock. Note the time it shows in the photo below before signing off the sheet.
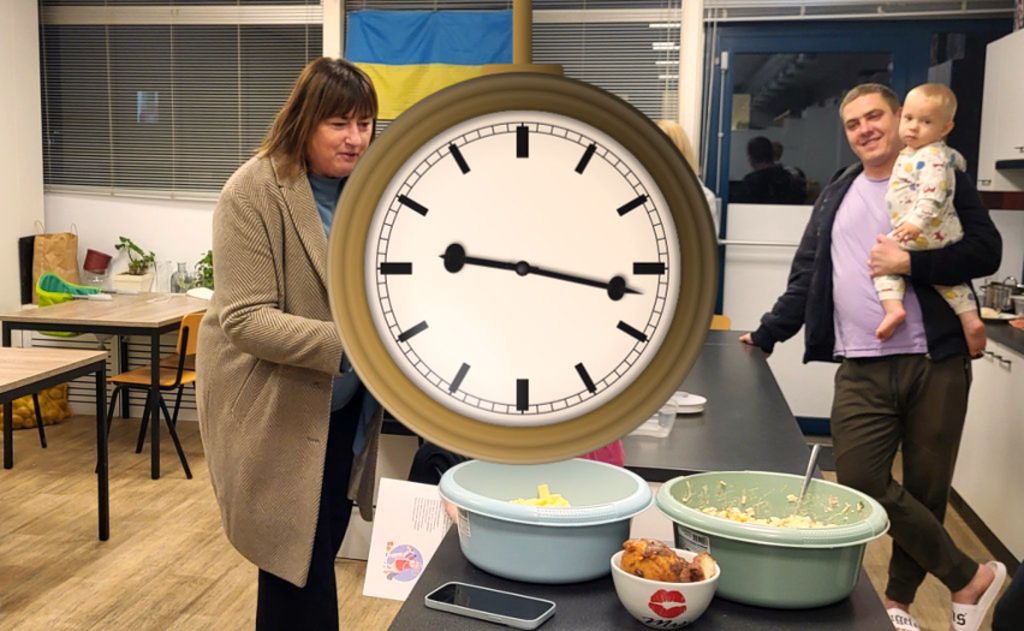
9:17
